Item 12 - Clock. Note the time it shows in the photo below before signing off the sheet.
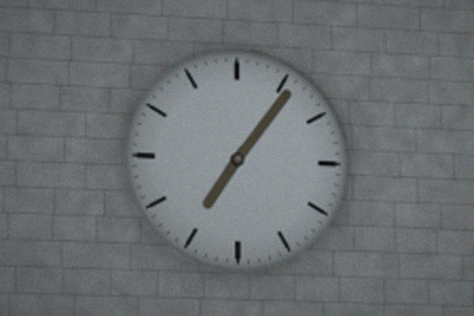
7:06
